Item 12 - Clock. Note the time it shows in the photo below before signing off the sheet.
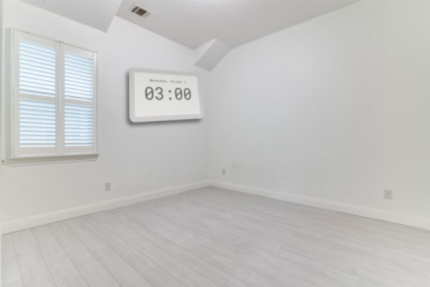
3:00
